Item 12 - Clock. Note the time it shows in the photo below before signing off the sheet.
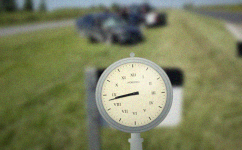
8:43
